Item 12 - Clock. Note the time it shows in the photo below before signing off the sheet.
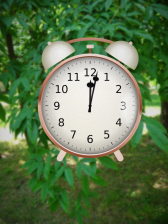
12:02
